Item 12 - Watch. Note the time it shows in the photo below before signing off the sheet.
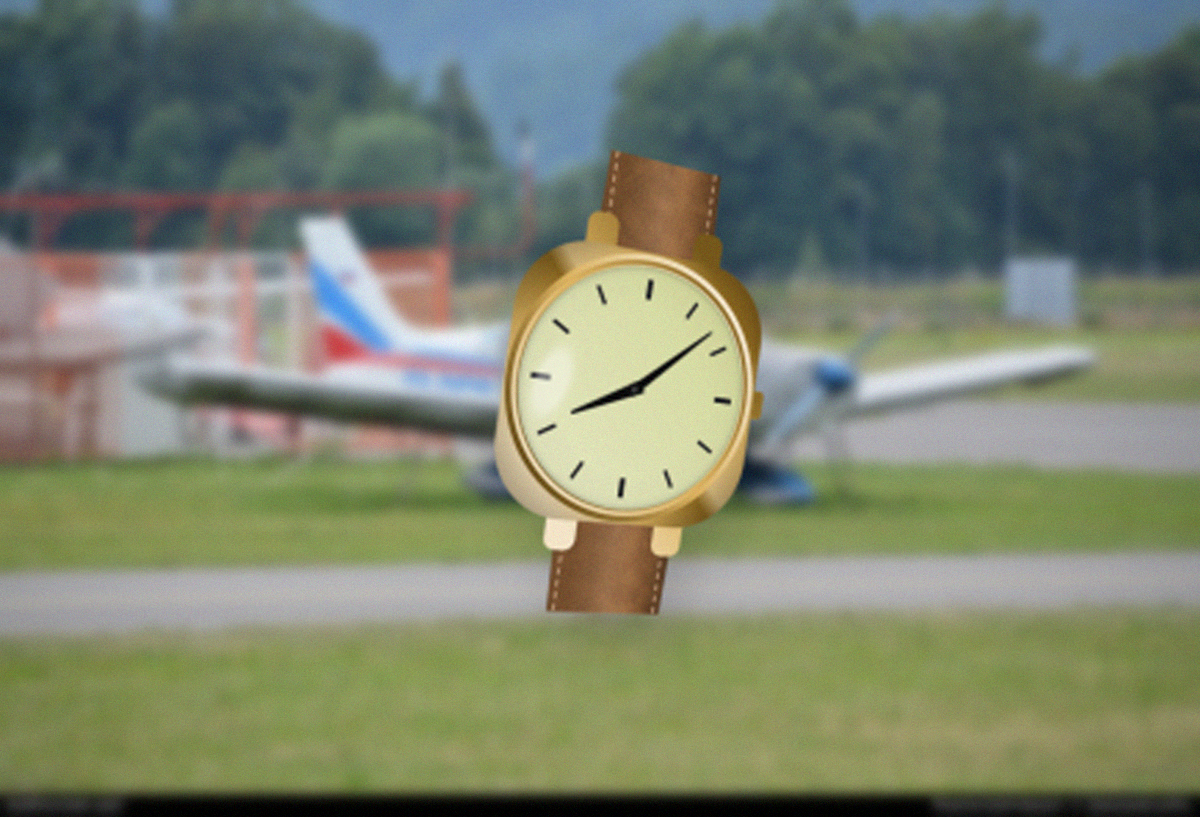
8:08
